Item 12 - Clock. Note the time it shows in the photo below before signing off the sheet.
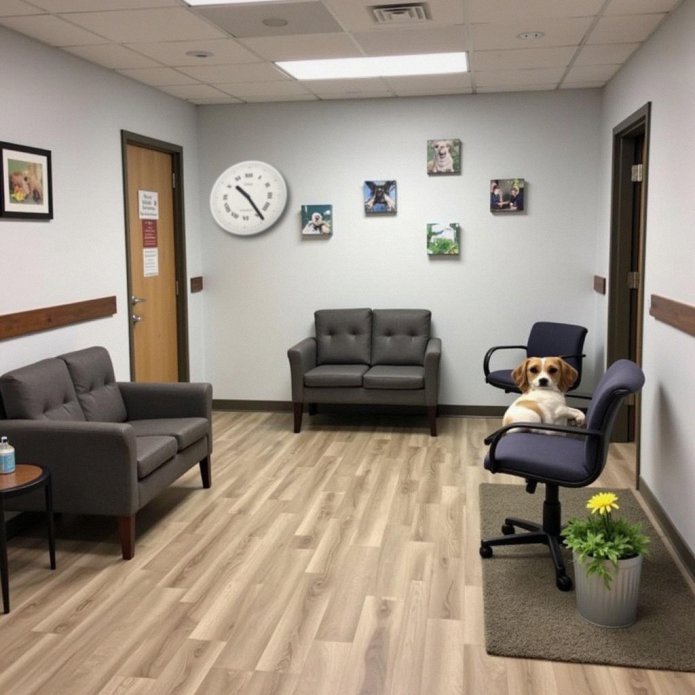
10:24
